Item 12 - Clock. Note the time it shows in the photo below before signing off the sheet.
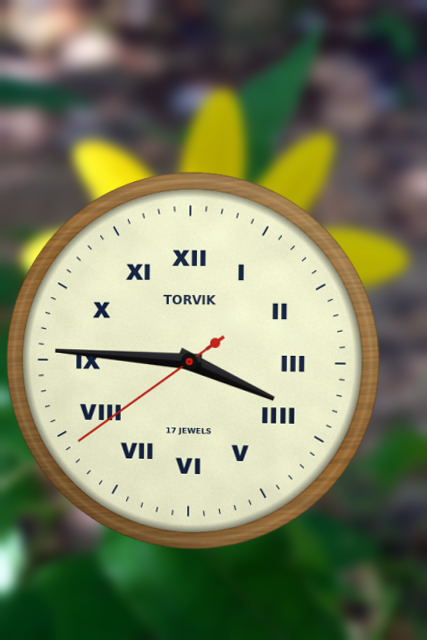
3:45:39
